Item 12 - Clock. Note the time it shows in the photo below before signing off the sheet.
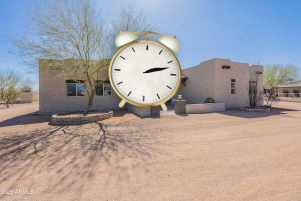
2:12
